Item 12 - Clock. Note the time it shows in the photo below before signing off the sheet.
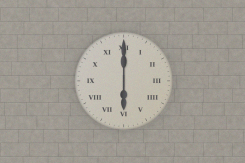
6:00
